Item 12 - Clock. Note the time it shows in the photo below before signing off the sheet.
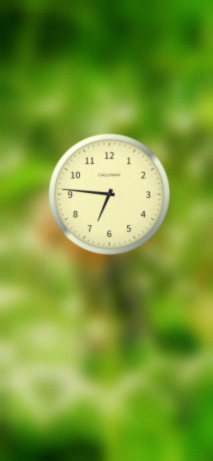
6:46
